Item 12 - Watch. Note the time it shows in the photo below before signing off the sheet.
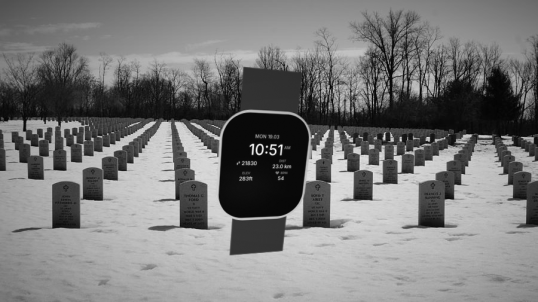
10:51
